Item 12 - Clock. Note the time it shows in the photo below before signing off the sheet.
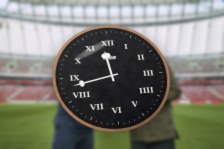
11:43
